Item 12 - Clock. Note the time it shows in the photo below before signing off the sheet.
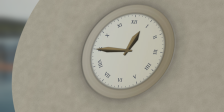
12:45
